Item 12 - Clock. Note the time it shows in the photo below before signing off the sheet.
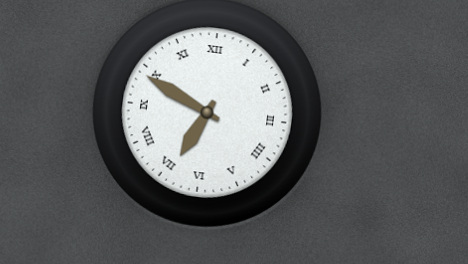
6:49
